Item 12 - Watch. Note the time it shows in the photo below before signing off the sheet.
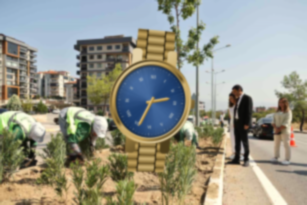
2:34
